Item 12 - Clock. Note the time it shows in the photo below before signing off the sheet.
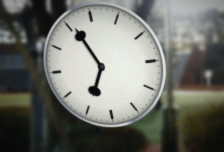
6:56
